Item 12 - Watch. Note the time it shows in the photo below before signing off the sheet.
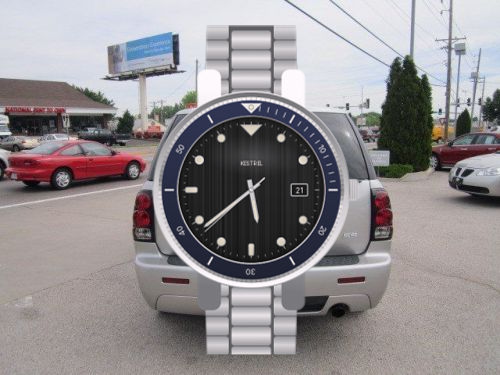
5:38:38
